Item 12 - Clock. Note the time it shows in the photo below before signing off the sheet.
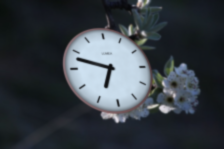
6:48
